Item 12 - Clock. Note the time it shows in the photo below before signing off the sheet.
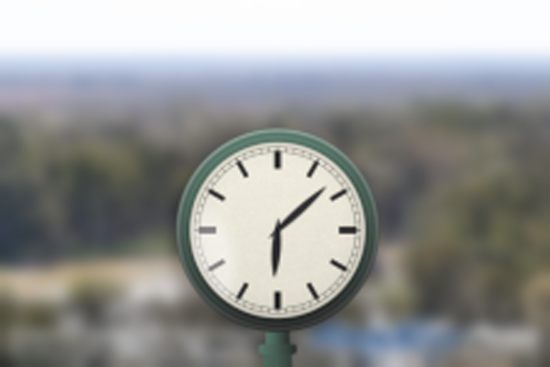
6:08
